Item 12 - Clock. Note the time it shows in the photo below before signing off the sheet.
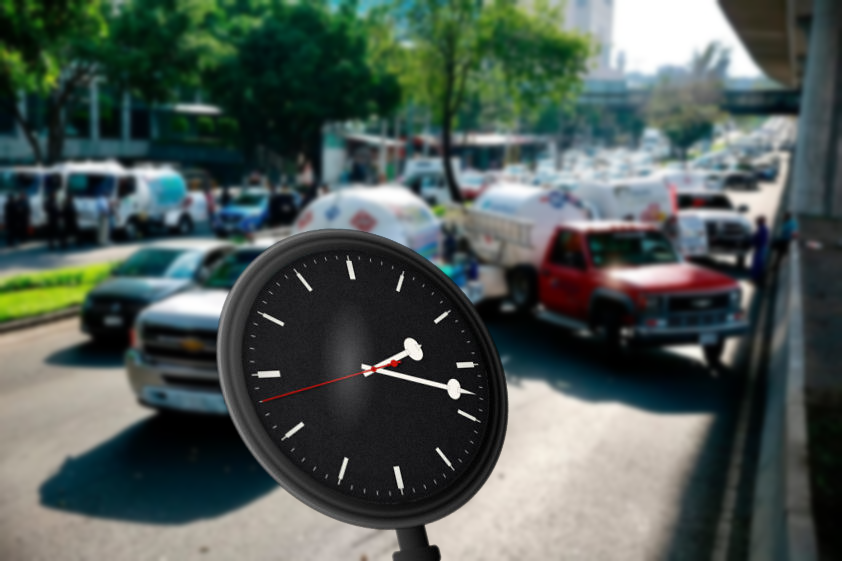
2:17:43
